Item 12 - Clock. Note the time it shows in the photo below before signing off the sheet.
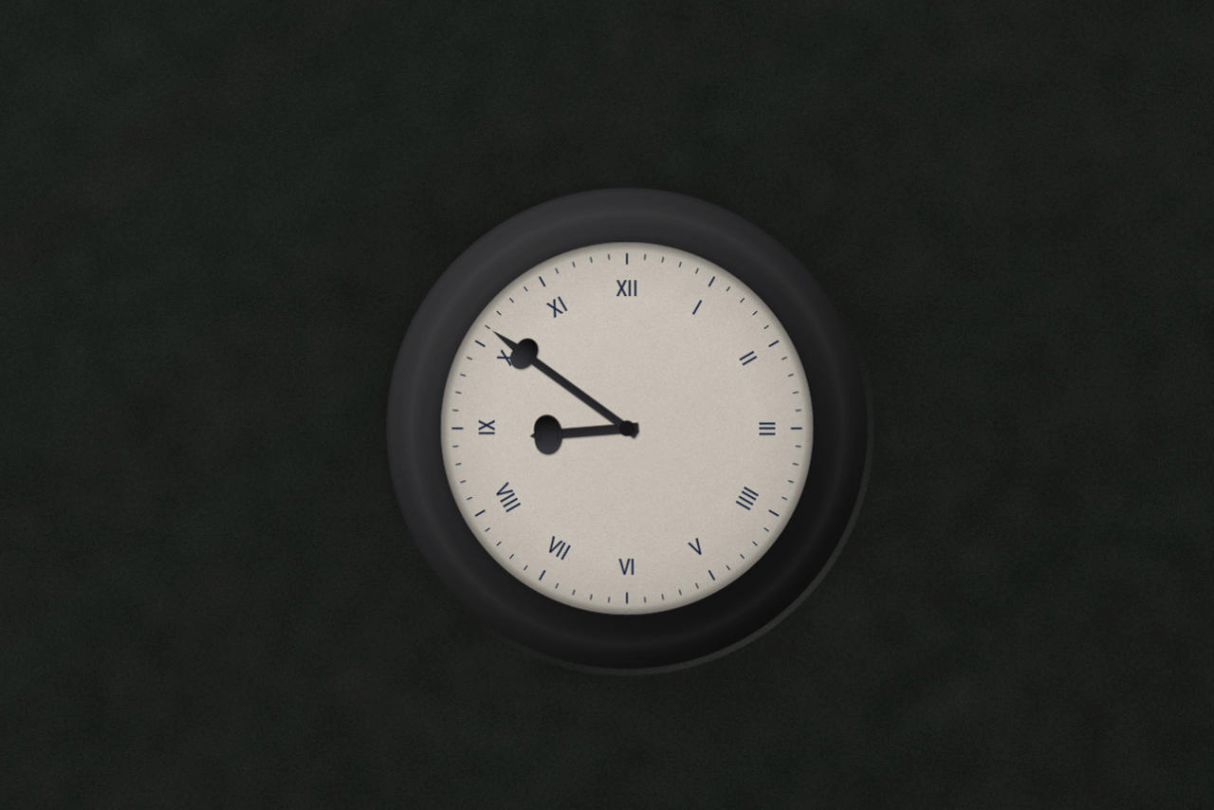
8:51
